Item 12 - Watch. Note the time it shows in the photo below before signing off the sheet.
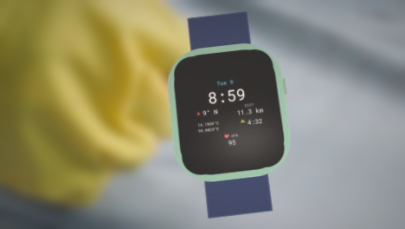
8:59
